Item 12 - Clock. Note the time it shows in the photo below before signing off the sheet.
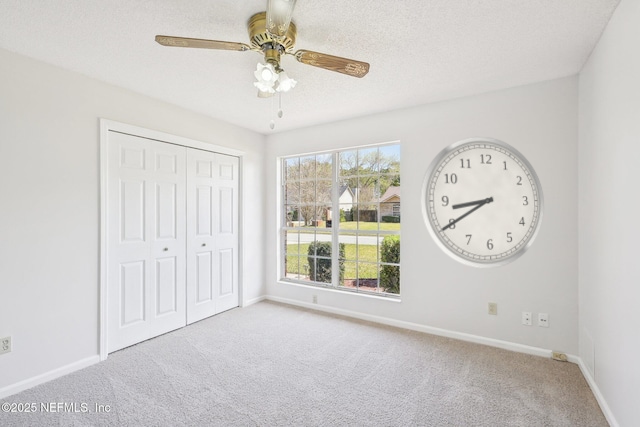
8:40
